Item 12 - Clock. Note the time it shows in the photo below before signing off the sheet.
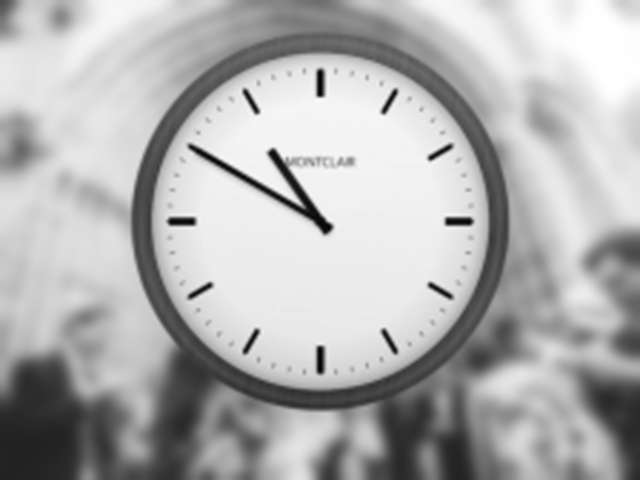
10:50
